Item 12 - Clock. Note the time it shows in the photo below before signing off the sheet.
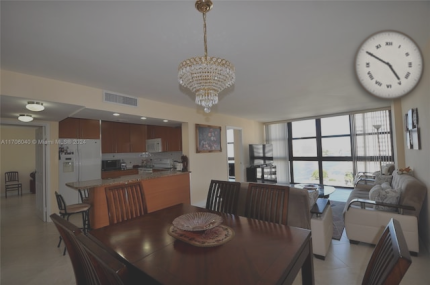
4:50
